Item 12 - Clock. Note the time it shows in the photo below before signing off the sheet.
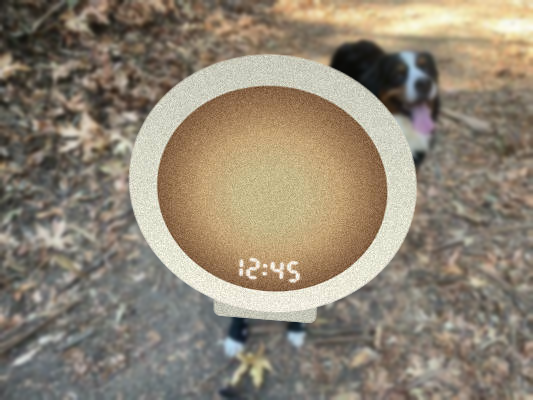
12:45
